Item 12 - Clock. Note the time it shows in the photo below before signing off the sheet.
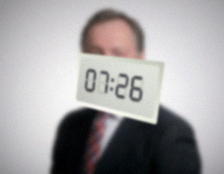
7:26
